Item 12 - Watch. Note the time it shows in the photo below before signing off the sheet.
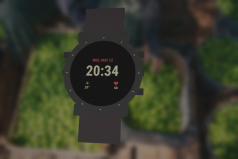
20:34
